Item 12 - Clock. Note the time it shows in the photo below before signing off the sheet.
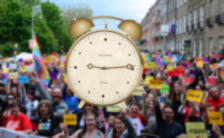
9:14
